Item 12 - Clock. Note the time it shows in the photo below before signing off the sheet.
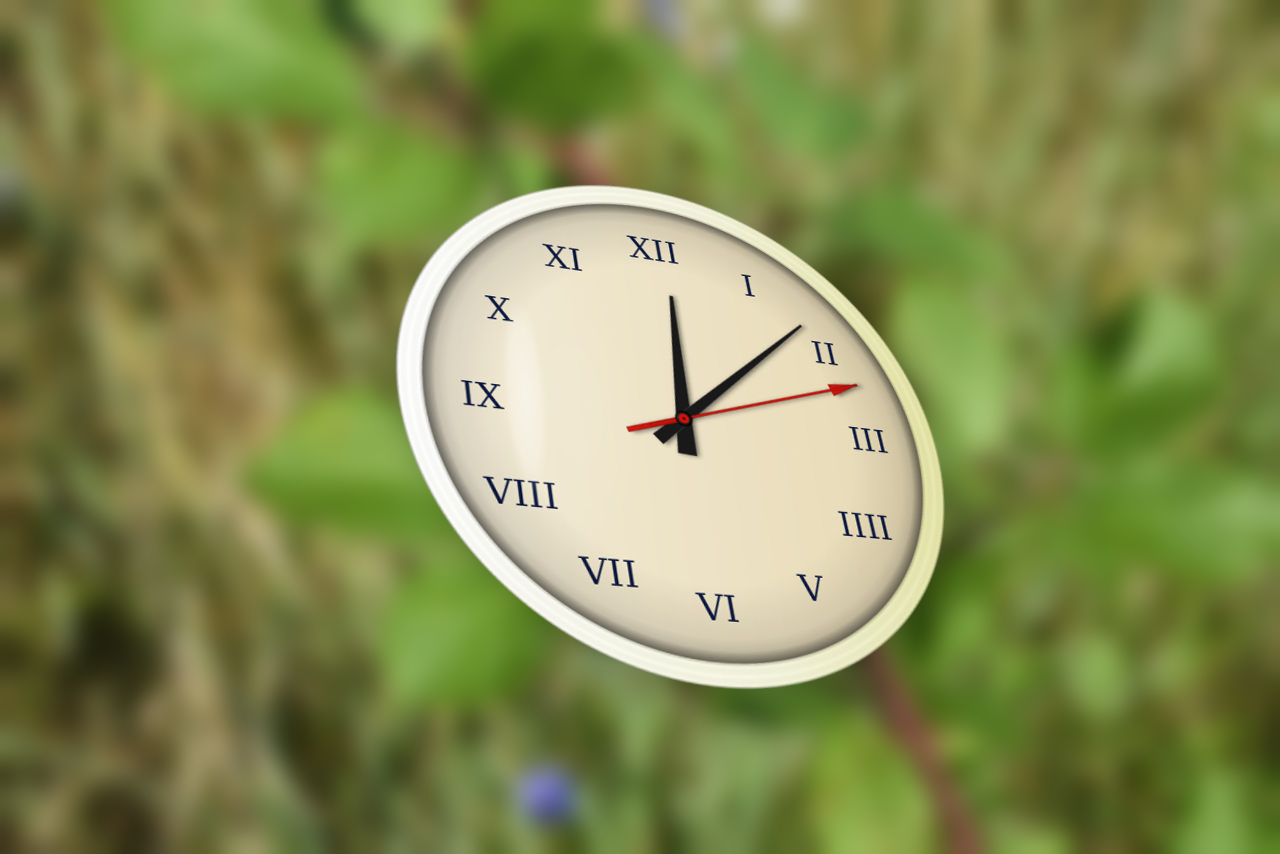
12:08:12
